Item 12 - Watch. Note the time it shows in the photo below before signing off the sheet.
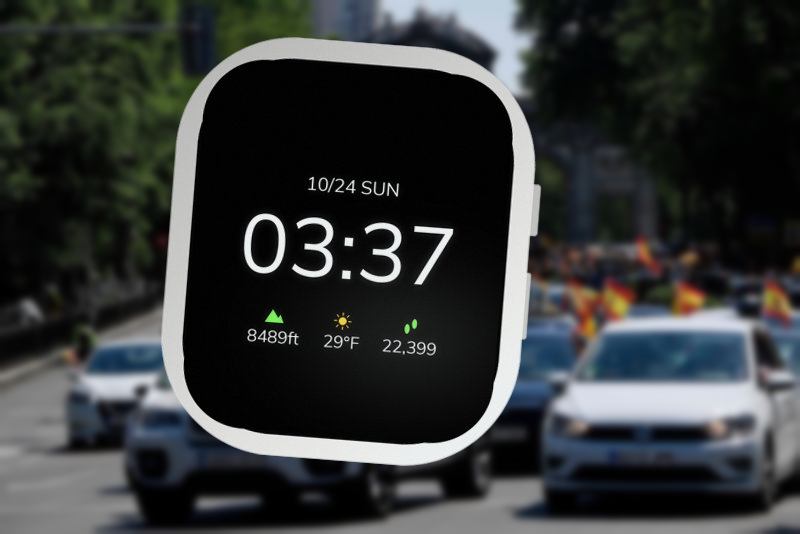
3:37
